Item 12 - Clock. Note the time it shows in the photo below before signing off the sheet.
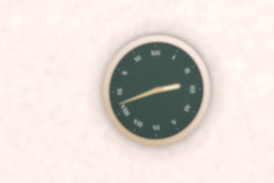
2:42
